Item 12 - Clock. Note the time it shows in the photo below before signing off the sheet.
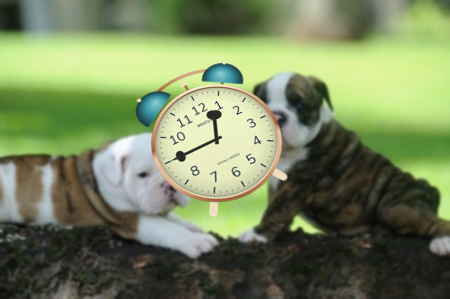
12:45
